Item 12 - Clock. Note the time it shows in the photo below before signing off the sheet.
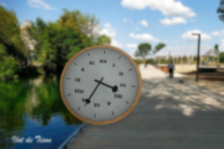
3:34
